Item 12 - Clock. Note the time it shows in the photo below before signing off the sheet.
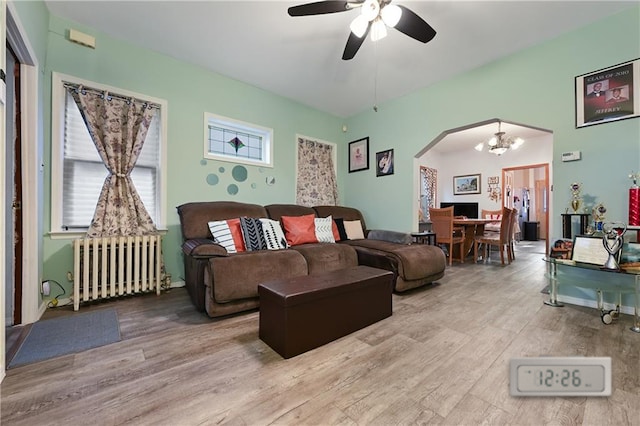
12:26
